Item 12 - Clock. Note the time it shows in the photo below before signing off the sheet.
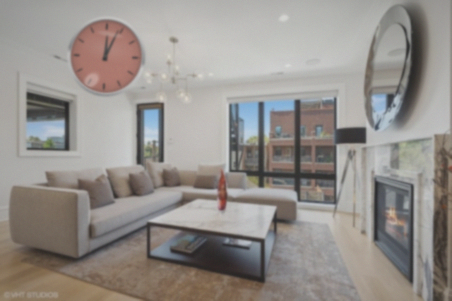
12:04
